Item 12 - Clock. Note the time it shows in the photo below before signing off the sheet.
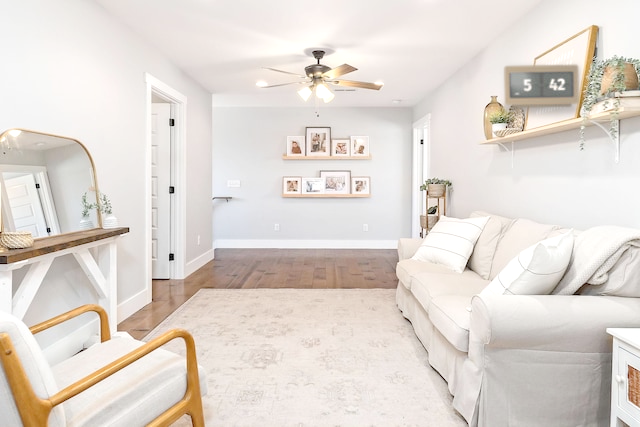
5:42
